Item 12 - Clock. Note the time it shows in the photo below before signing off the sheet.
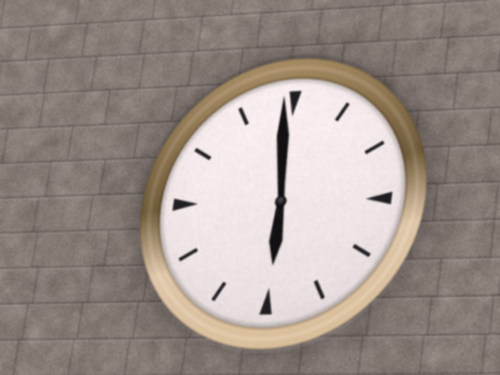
5:59
